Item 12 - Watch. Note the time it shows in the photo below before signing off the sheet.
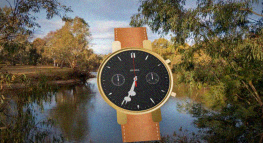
6:34
